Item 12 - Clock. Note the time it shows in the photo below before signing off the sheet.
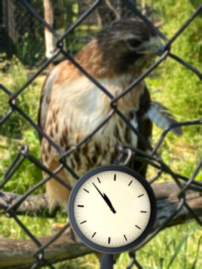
10:53
